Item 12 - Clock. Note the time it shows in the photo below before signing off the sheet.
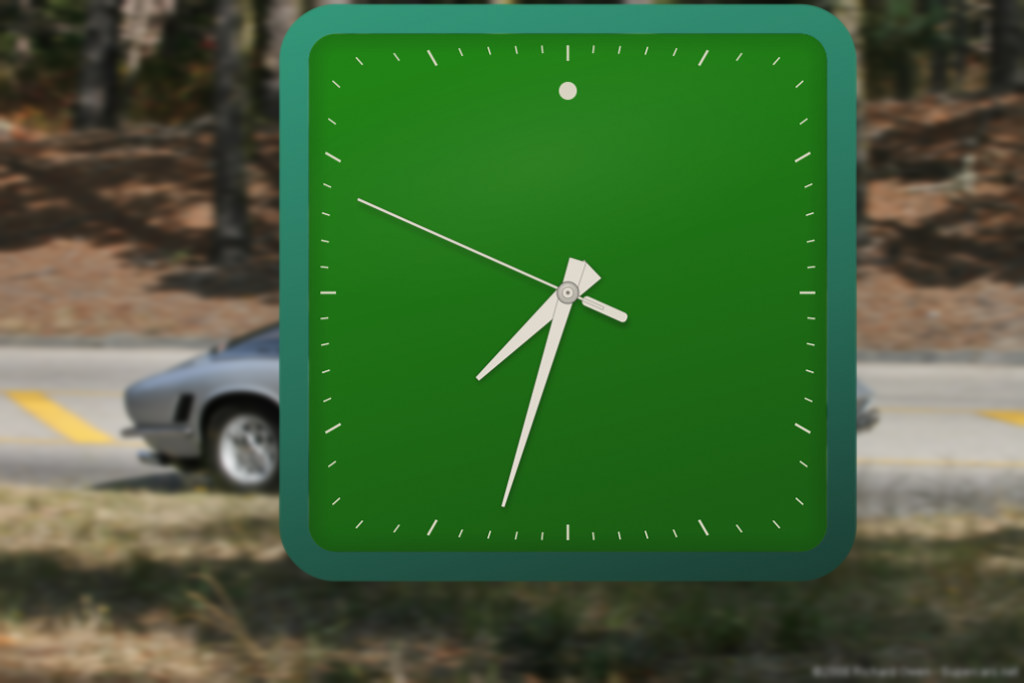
7:32:49
